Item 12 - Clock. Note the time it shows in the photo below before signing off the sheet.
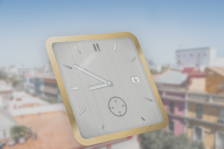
8:51
